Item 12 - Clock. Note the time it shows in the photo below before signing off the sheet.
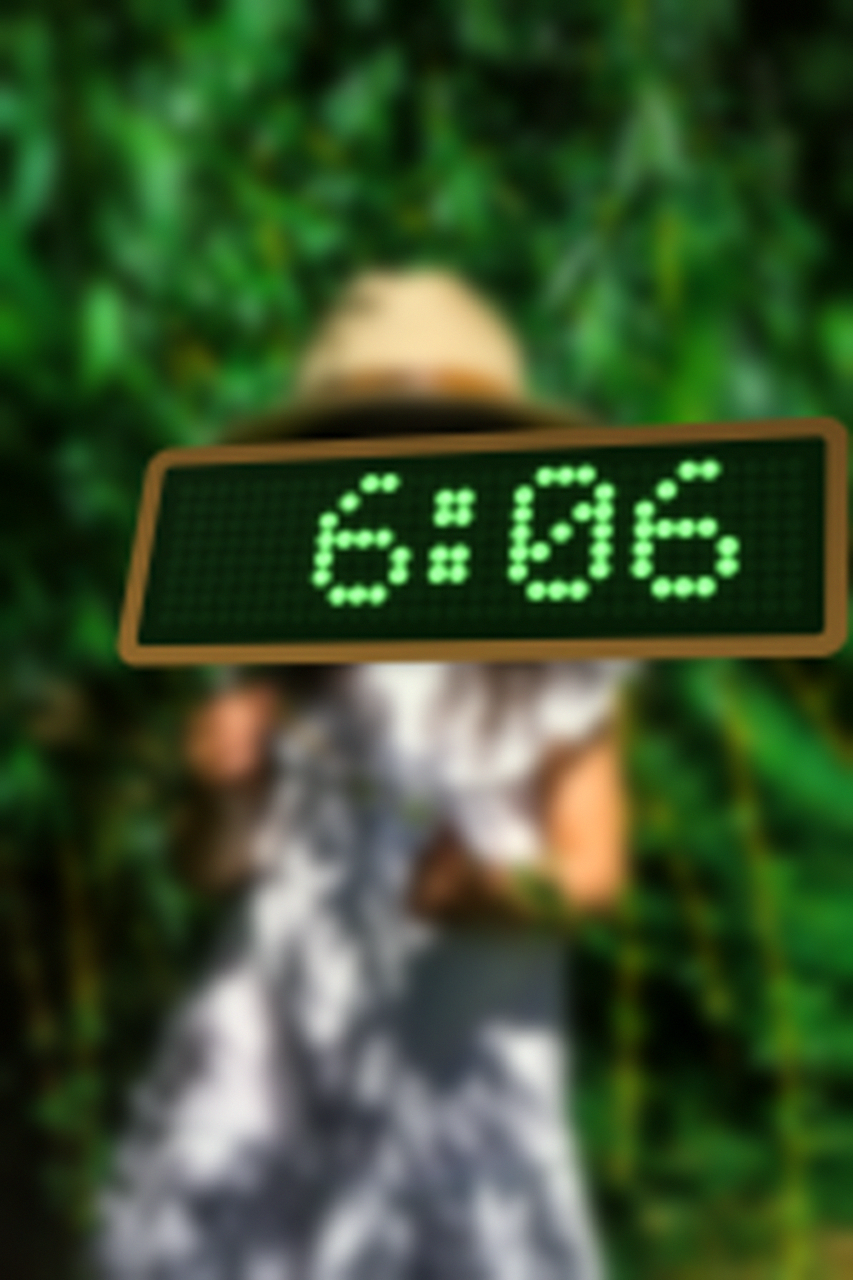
6:06
